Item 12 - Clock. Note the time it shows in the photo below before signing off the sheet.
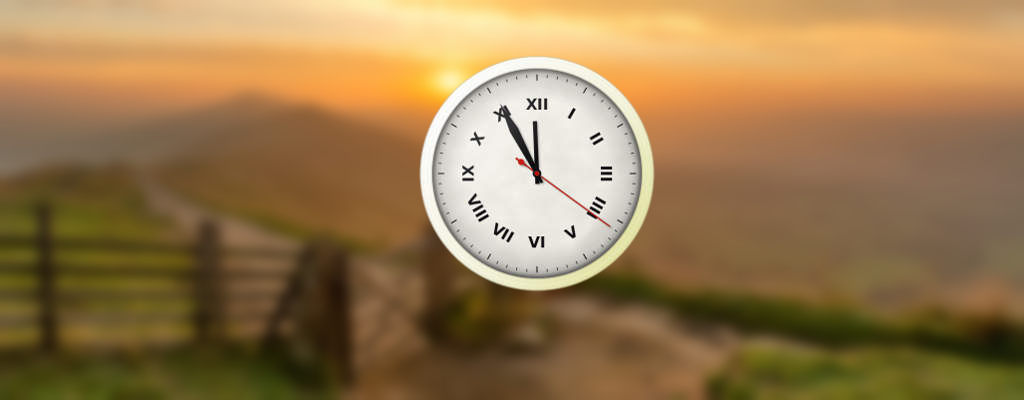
11:55:21
